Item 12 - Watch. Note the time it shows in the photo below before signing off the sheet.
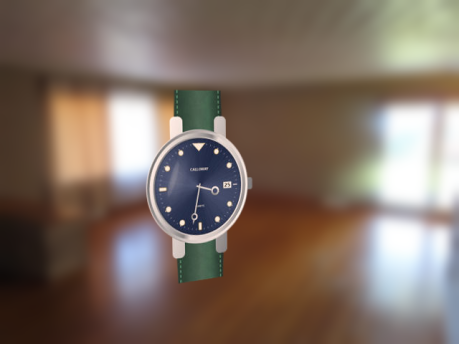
3:32
